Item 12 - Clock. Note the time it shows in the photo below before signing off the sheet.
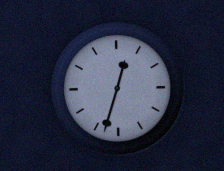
12:33
